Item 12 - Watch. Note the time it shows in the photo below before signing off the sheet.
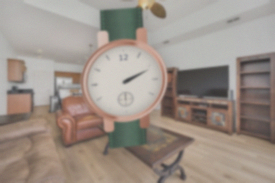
2:11
